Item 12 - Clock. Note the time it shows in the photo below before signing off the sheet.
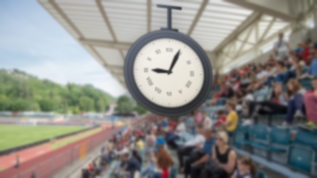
9:04
